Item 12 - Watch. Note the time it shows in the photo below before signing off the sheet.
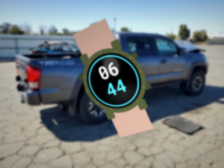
6:44
